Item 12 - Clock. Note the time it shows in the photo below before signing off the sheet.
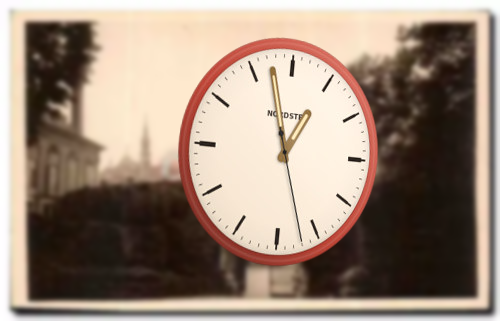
12:57:27
